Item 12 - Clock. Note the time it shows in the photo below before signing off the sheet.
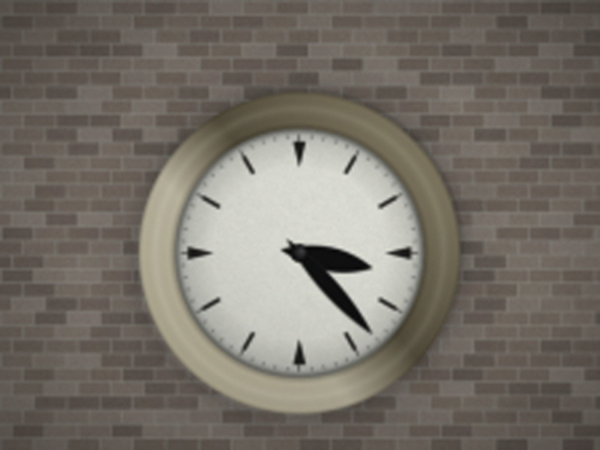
3:23
